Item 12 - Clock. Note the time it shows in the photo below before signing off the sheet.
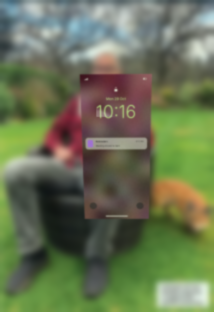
10:16
